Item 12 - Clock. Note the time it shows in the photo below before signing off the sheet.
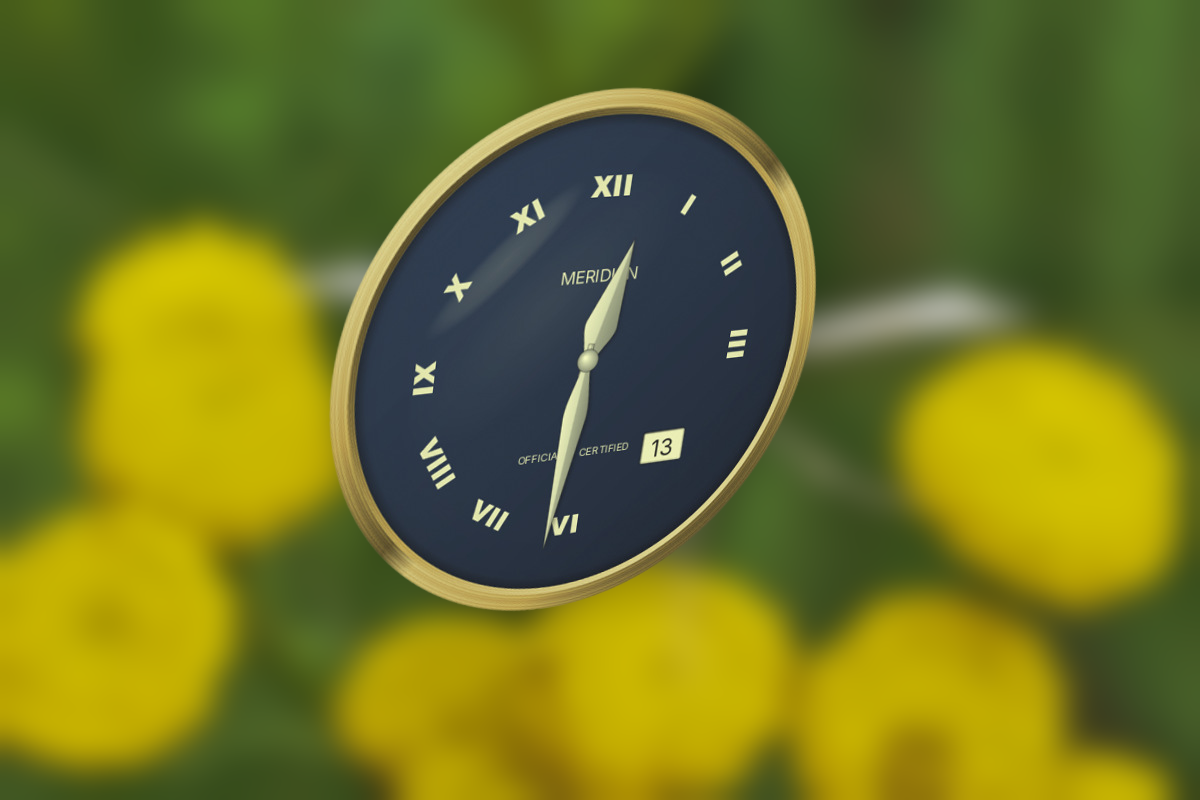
12:31
